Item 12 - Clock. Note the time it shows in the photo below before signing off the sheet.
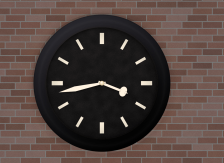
3:43
